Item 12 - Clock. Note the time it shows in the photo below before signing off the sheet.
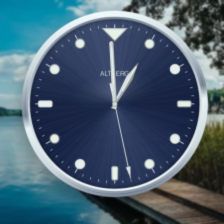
12:59:28
